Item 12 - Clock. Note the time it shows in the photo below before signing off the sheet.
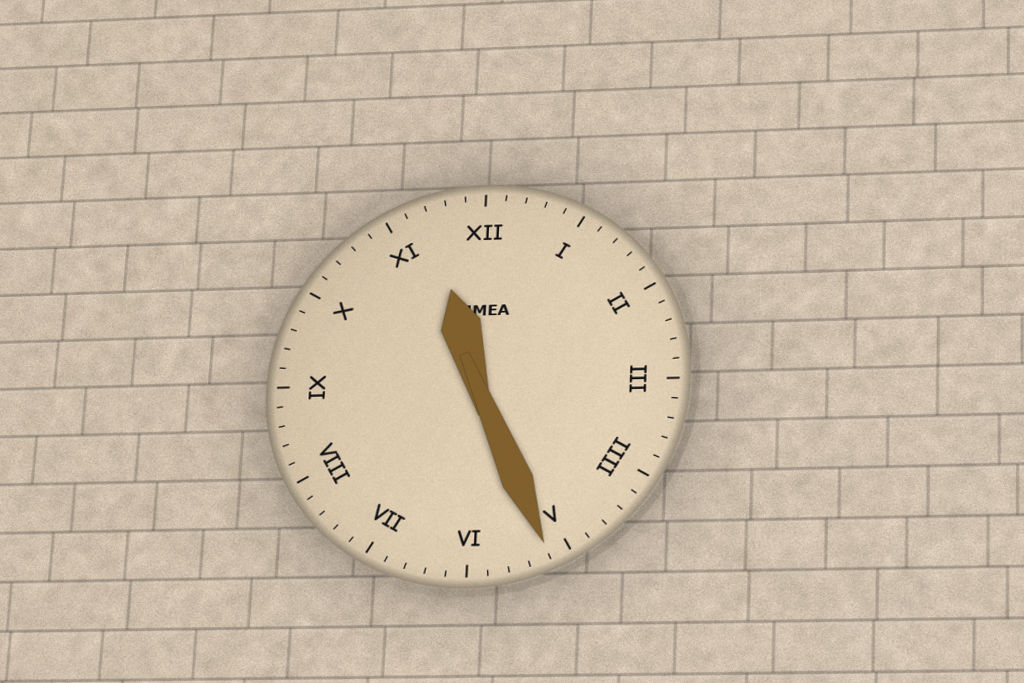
11:26
